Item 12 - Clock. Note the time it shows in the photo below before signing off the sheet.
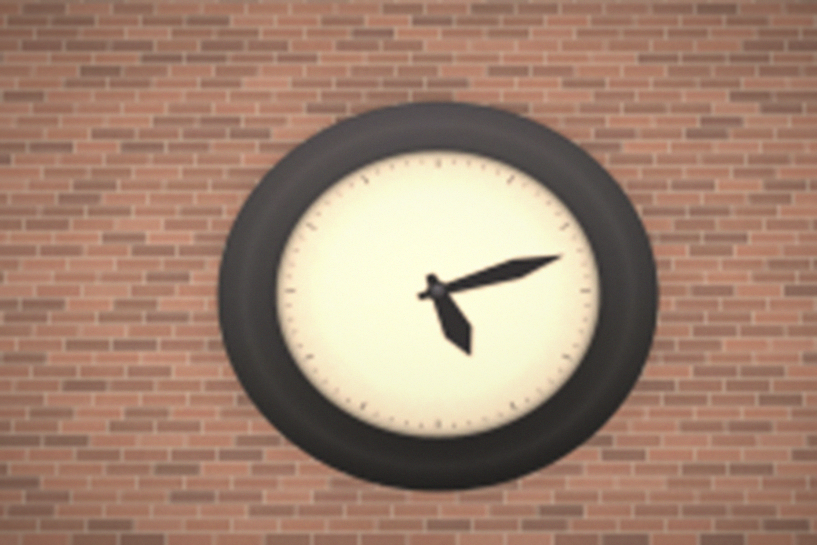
5:12
